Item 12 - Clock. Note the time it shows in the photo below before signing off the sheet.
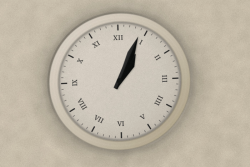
1:04
